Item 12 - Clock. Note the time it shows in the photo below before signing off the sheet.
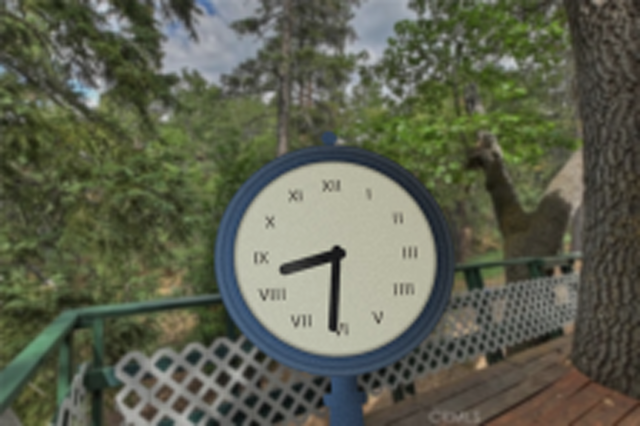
8:31
